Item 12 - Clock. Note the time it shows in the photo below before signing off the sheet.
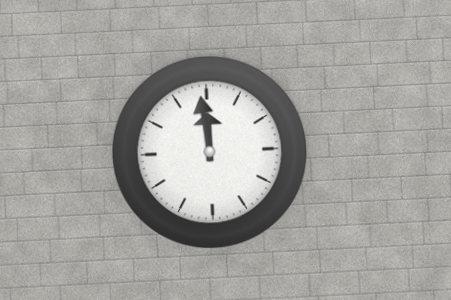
11:59
